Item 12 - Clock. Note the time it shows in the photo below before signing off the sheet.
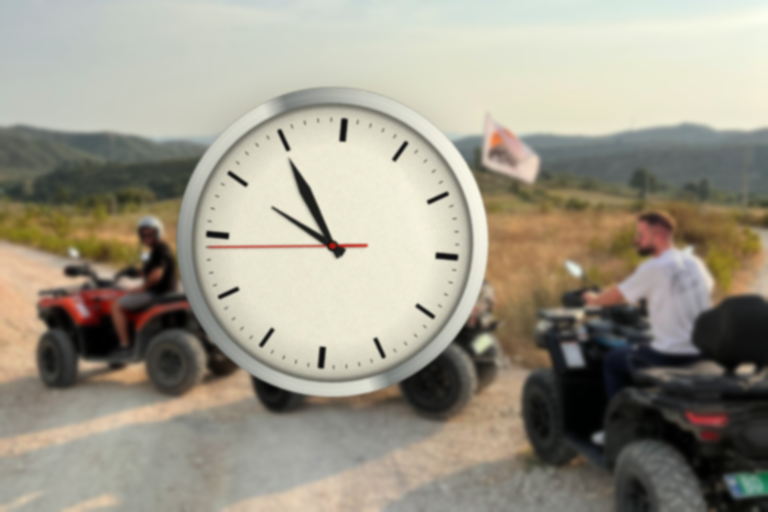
9:54:44
